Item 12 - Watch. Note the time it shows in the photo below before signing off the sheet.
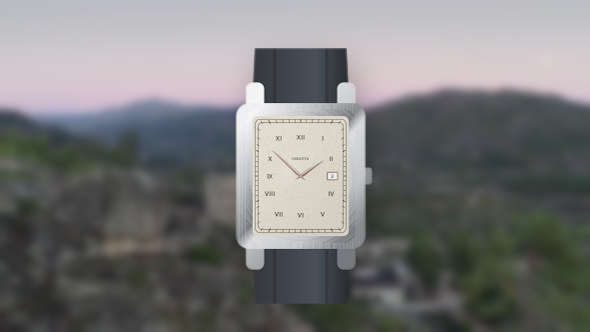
1:52
